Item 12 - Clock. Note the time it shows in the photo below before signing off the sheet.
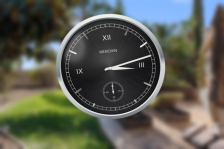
3:13
